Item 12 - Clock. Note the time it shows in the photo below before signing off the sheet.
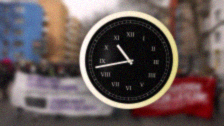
10:43
